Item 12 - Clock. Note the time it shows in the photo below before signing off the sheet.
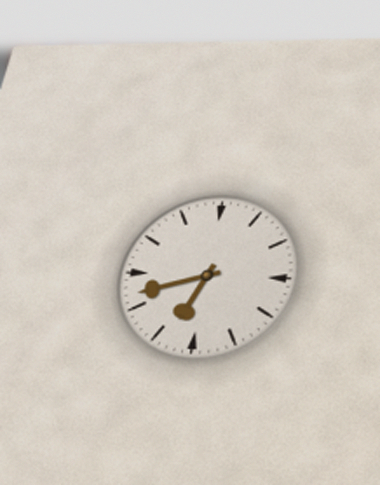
6:42
